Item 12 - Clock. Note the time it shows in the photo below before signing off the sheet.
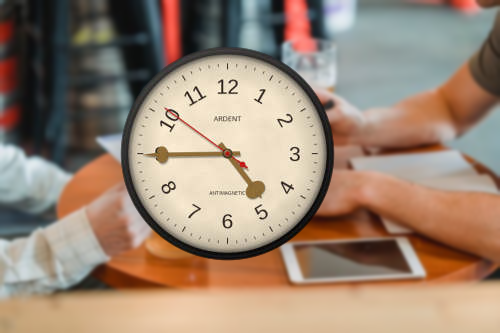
4:44:51
